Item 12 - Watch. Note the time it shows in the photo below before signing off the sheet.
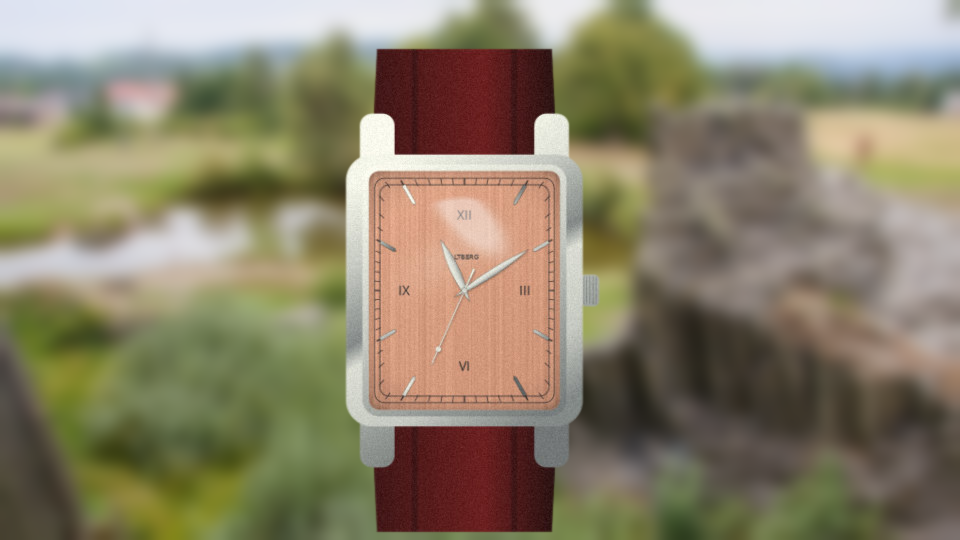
11:09:34
